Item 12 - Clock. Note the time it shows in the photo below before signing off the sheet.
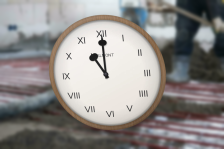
11:00
